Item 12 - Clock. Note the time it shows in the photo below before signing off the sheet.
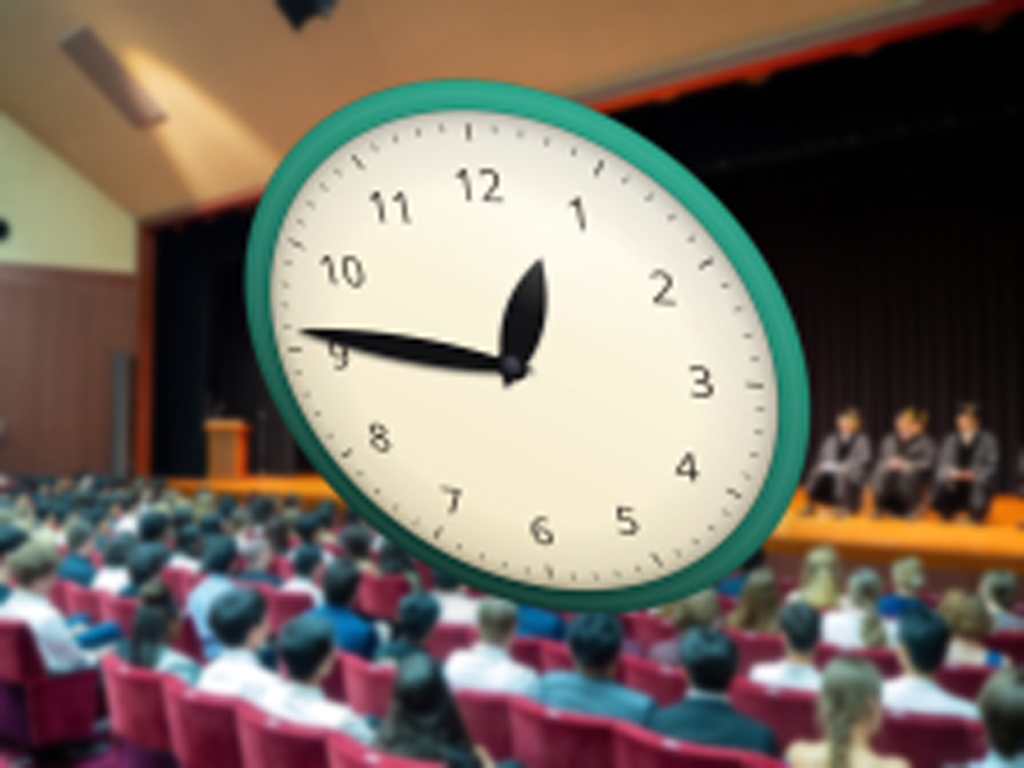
12:46
